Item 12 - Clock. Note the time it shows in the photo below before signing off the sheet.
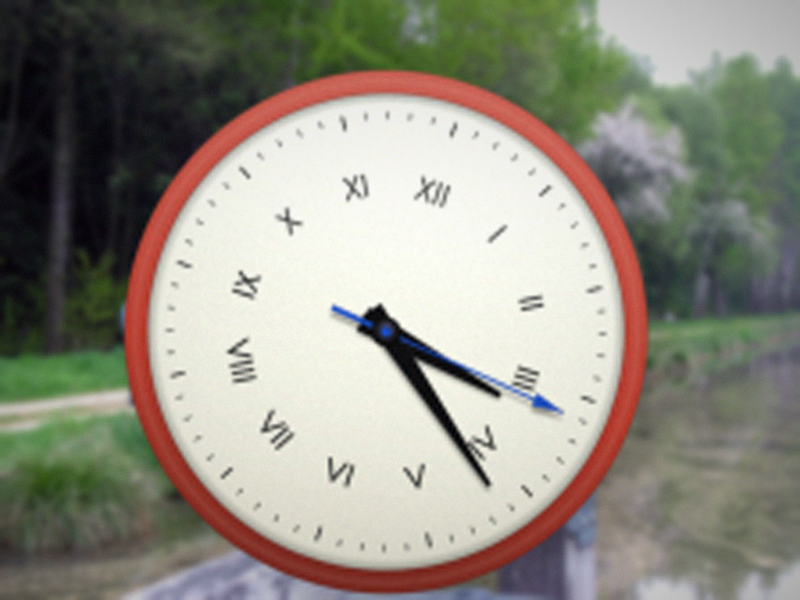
3:21:16
